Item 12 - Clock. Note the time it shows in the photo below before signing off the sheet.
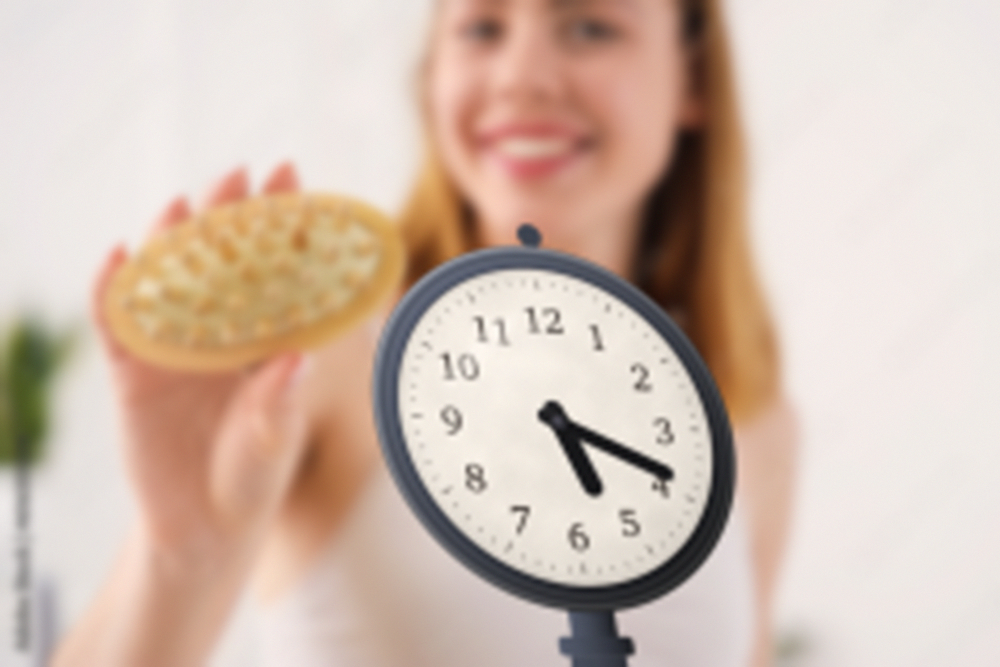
5:19
